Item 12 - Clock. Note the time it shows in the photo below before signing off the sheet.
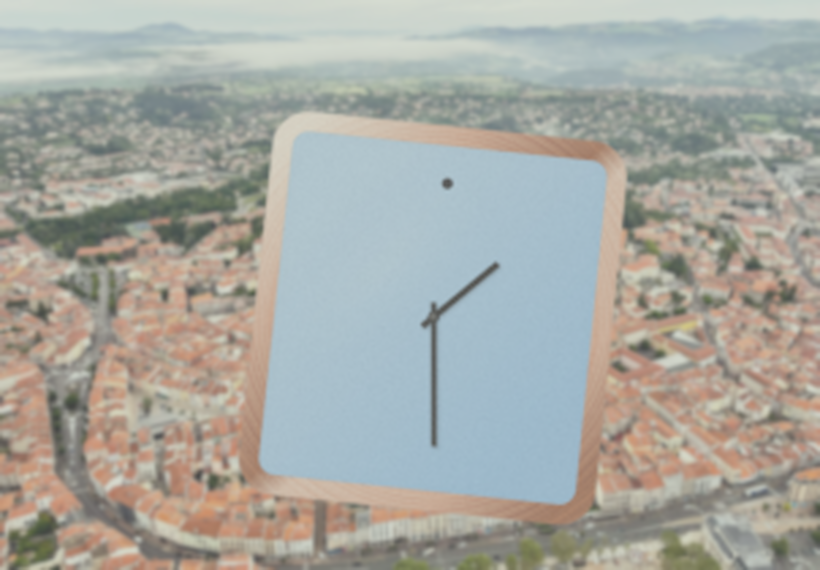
1:29
